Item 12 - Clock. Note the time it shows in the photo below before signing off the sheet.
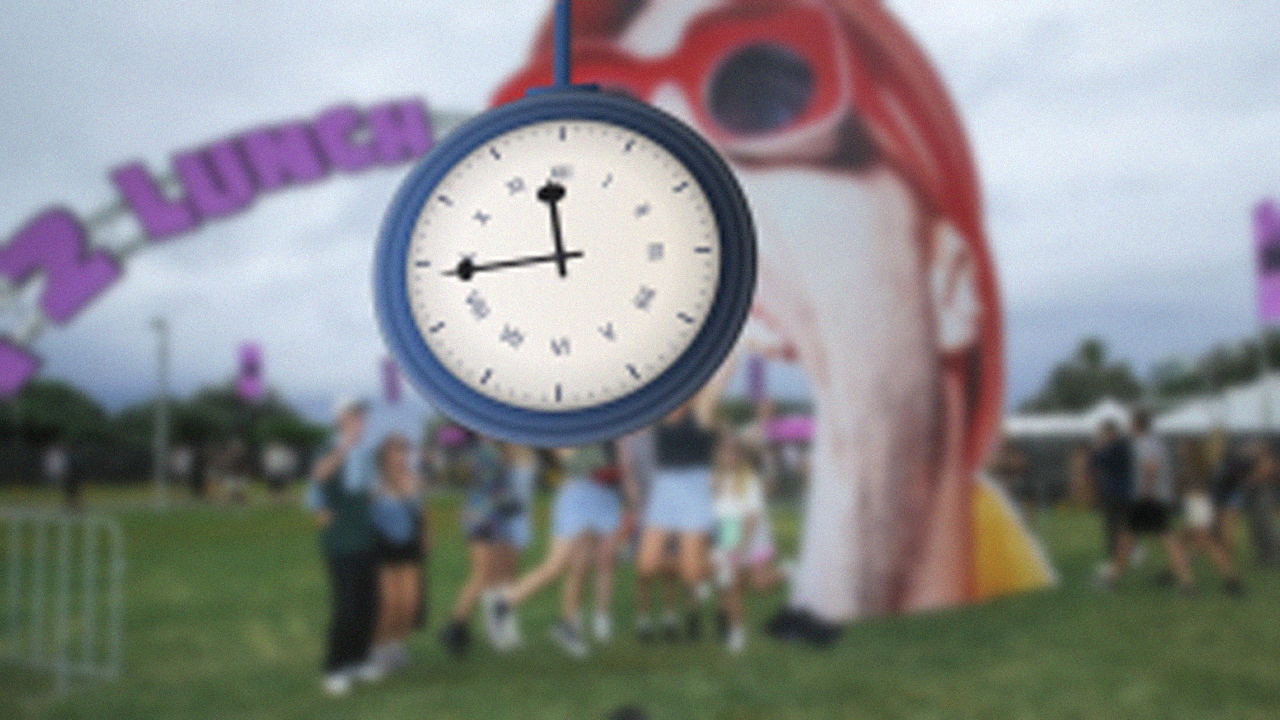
11:44
